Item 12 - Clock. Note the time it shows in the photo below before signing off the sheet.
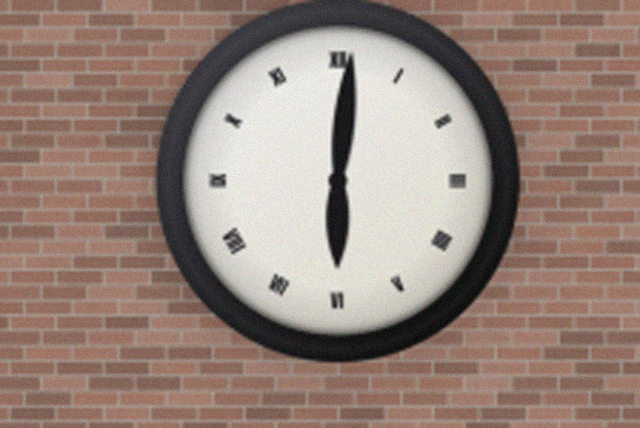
6:01
